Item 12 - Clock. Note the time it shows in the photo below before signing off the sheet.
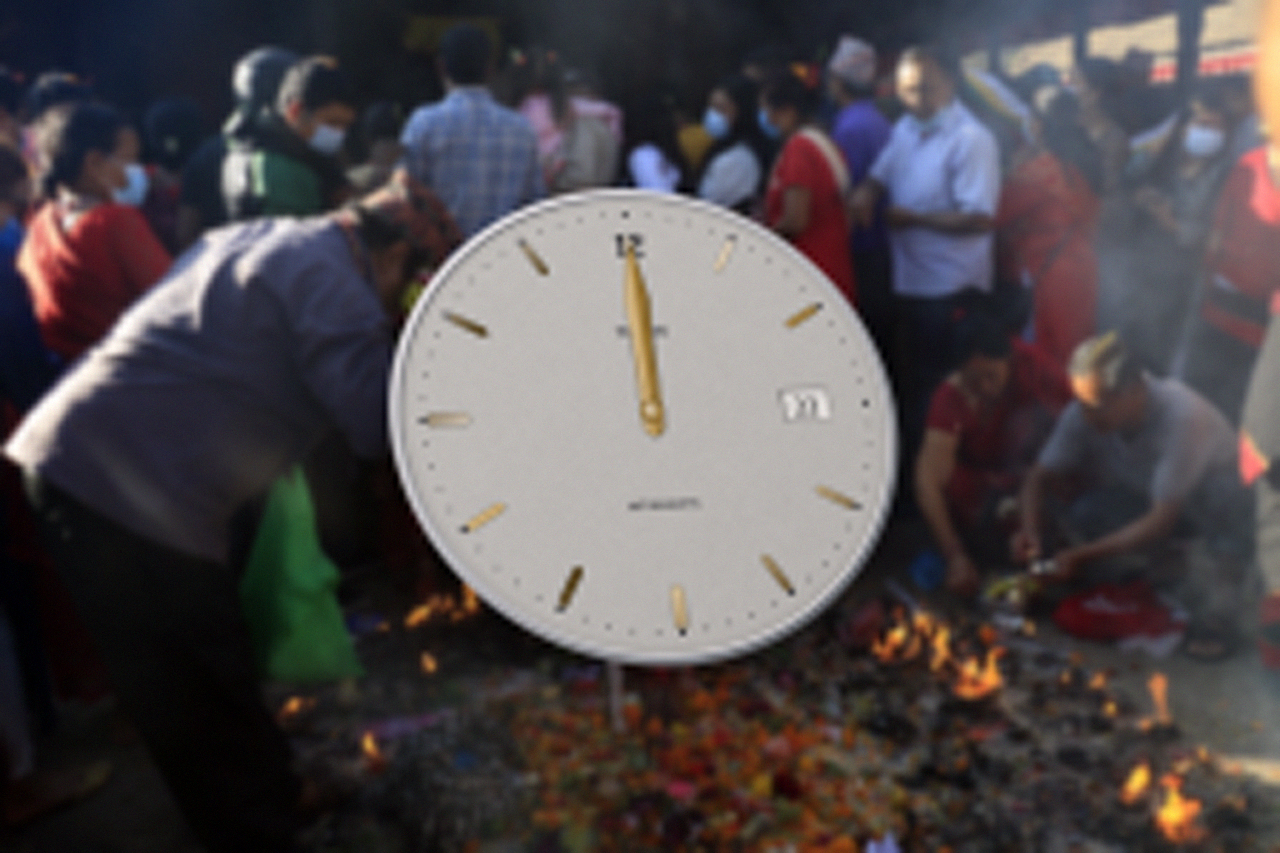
12:00
